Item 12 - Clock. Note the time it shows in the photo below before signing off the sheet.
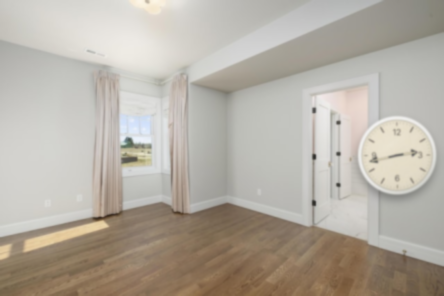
2:43
